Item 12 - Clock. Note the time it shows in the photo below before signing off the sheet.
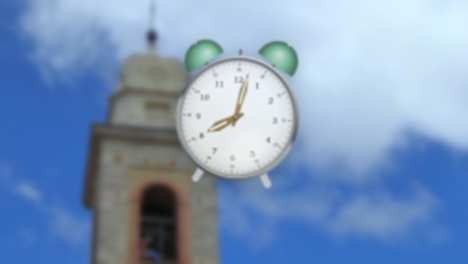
8:02
